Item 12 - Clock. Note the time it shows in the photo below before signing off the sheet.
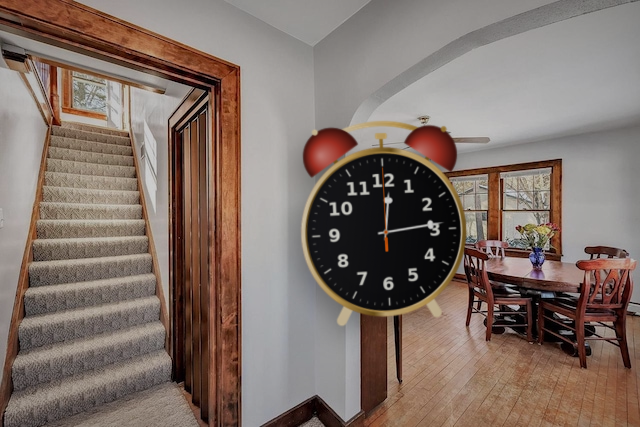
12:14:00
